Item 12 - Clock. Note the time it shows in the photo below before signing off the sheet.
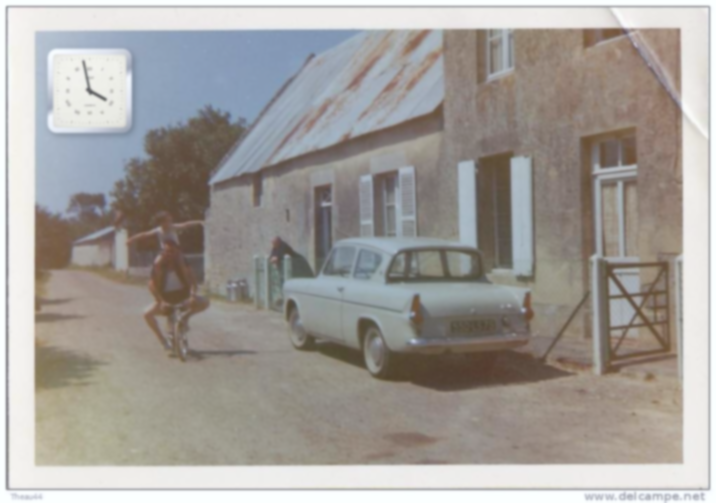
3:58
